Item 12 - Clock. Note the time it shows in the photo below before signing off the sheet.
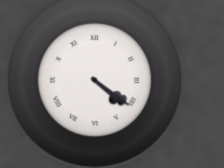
4:21
